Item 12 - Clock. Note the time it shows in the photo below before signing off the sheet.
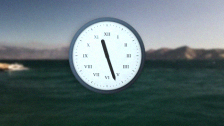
11:27
